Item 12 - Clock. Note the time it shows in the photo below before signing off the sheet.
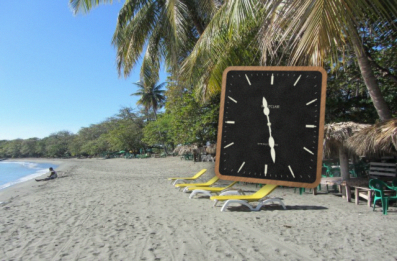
11:28
